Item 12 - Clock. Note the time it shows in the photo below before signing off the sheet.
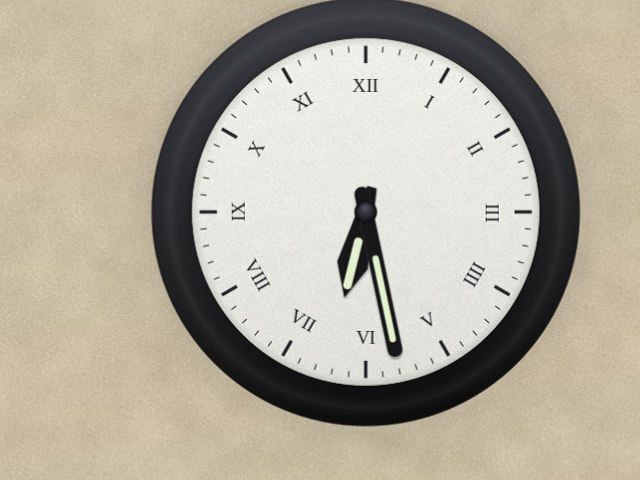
6:28
